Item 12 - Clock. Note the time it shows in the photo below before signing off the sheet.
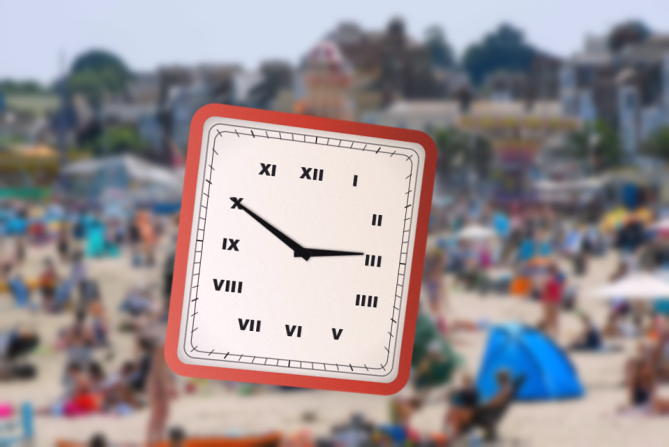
2:50
